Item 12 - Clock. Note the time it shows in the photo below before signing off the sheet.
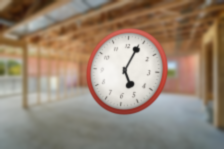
5:04
